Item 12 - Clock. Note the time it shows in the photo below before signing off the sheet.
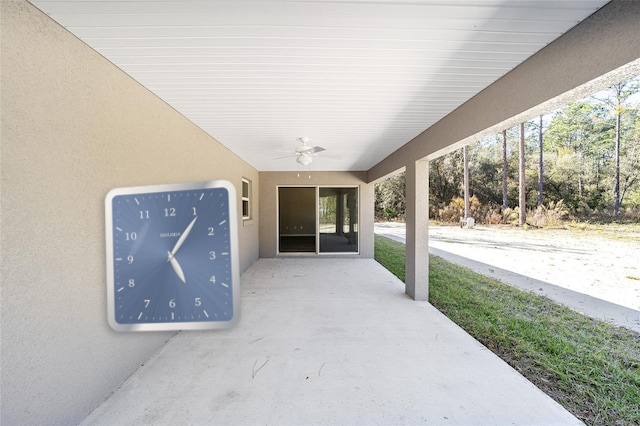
5:06
